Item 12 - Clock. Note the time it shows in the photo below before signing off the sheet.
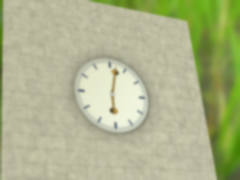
6:02
